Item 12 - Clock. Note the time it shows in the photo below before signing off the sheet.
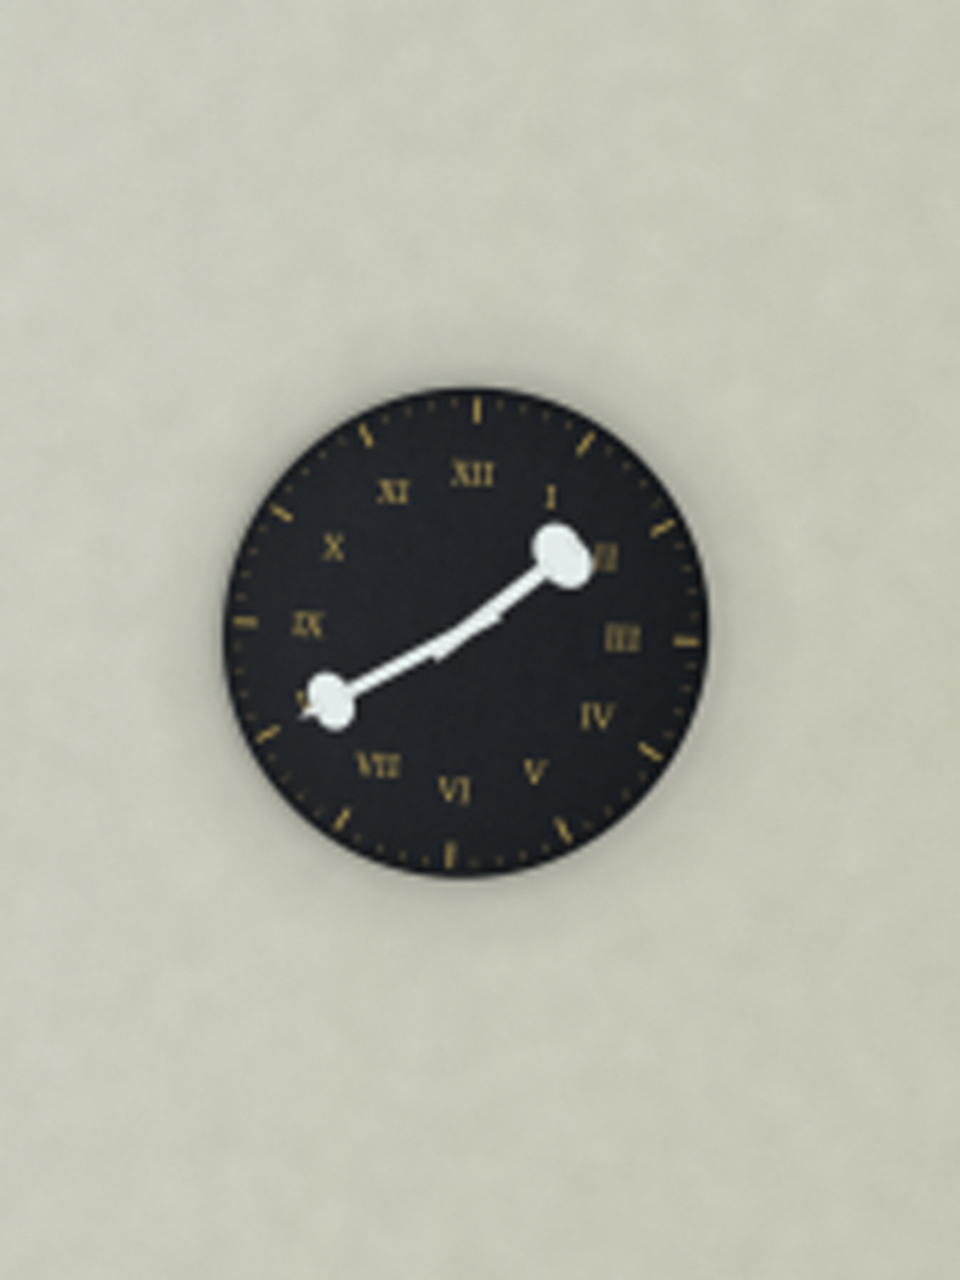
1:40
